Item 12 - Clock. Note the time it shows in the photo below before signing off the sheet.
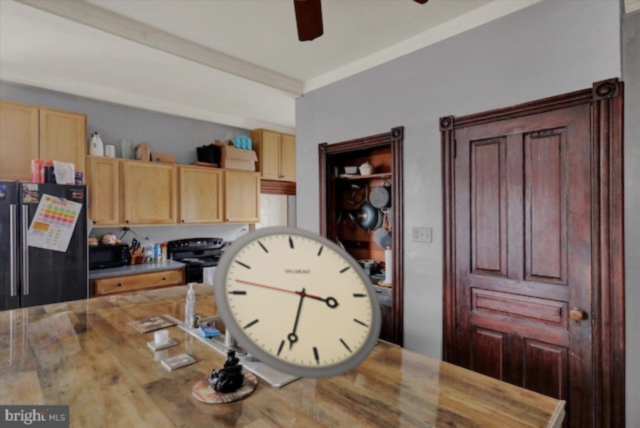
3:33:47
